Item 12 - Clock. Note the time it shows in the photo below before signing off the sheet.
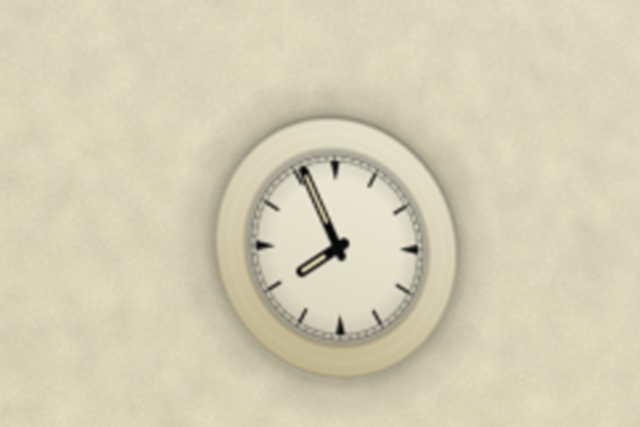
7:56
